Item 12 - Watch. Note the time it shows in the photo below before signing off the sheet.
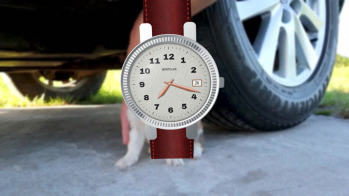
7:18
